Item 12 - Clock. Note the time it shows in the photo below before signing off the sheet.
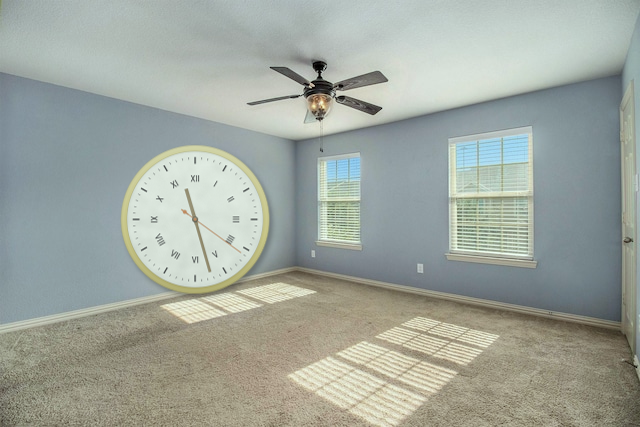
11:27:21
